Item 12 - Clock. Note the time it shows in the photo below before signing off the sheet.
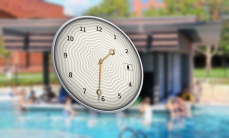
1:31
